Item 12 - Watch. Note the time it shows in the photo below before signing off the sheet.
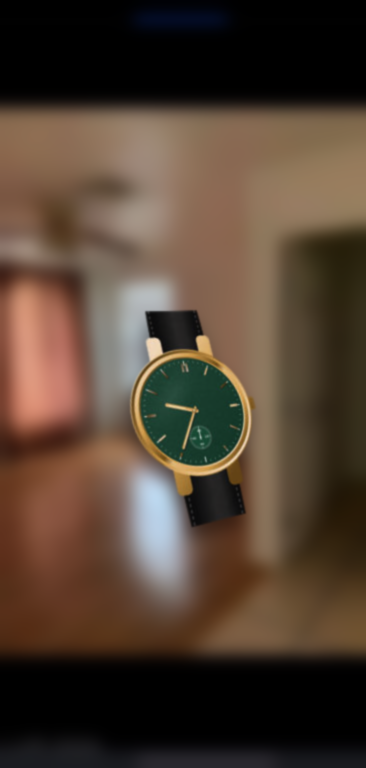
9:35
